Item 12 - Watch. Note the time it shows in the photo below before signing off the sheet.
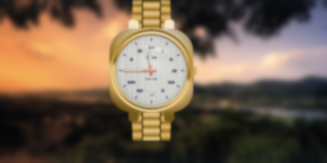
11:45
